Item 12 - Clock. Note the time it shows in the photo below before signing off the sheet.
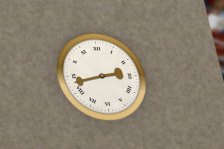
2:43
